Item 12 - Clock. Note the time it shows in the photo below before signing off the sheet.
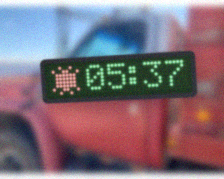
5:37
